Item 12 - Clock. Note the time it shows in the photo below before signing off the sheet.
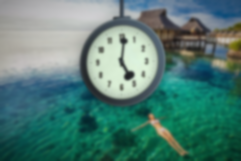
5:01
